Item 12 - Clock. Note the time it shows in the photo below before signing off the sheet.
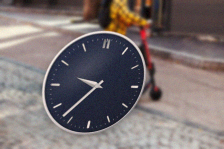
9:37
